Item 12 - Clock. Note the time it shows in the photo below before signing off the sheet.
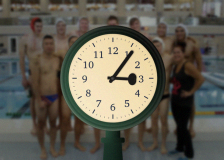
3:06
